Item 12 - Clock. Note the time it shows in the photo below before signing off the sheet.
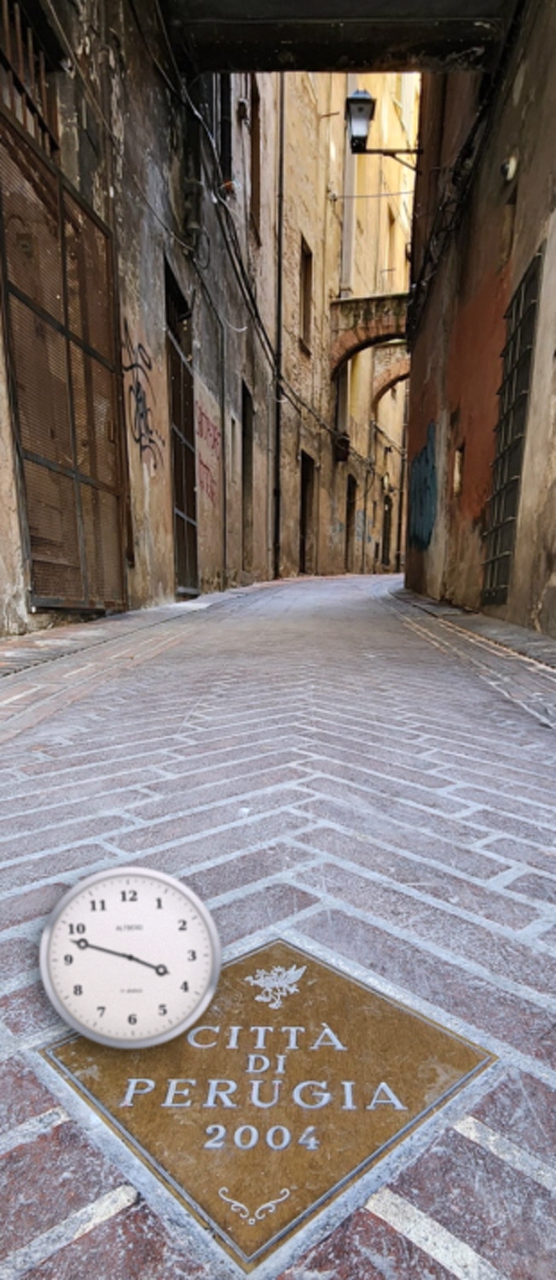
3:48
